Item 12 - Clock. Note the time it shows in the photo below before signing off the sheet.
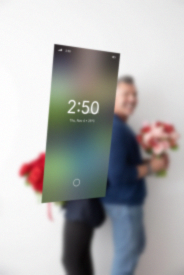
2:50
